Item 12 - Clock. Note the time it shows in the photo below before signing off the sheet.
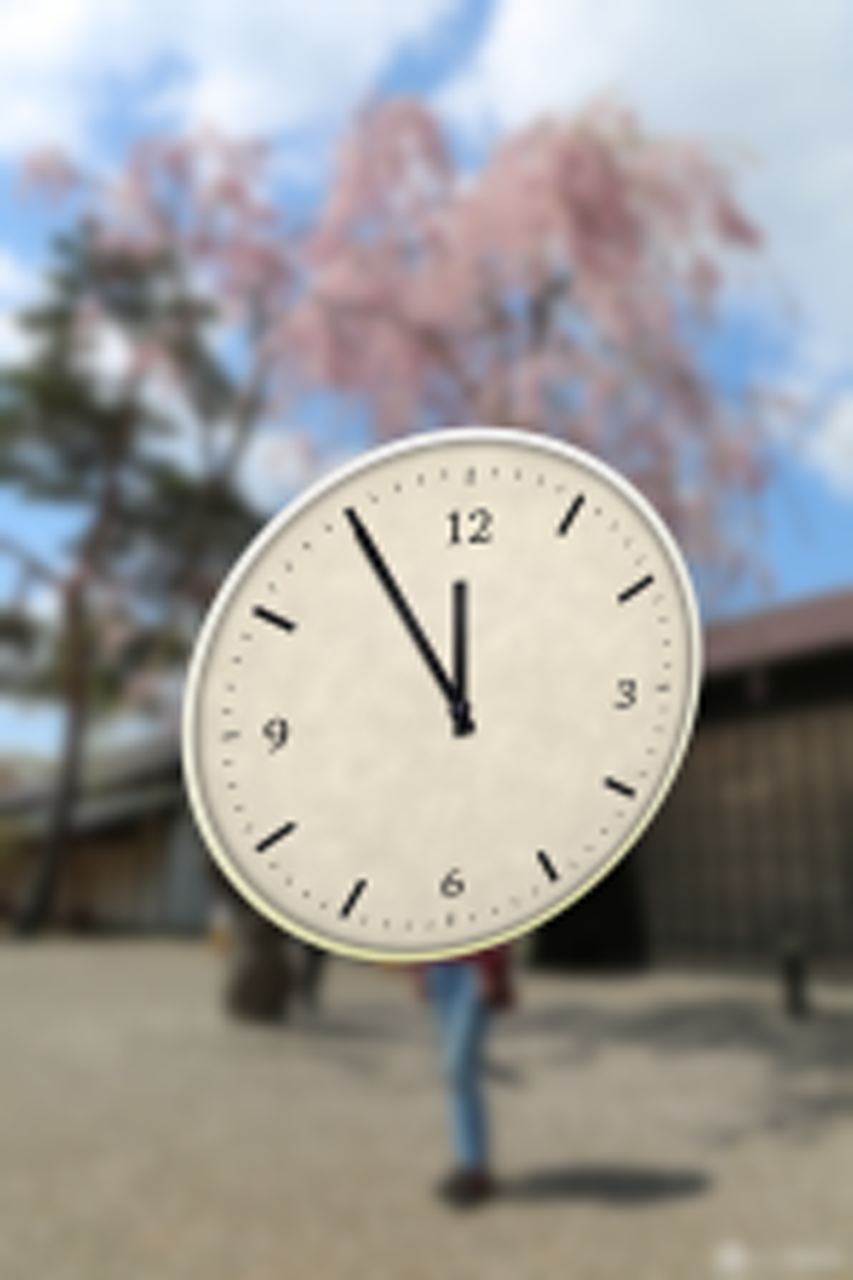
11:55
